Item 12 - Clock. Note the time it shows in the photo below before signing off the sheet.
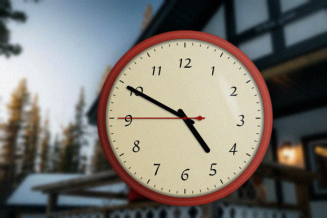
4:49:45
